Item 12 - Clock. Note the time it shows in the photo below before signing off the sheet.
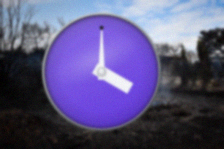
4:00
